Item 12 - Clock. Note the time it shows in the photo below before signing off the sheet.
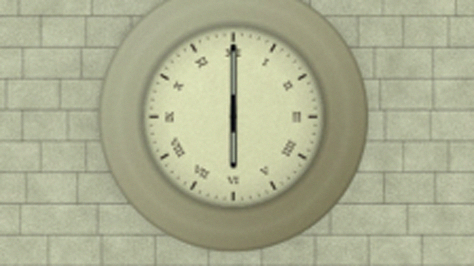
6:00
